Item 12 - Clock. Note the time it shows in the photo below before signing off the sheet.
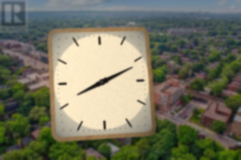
8:11
